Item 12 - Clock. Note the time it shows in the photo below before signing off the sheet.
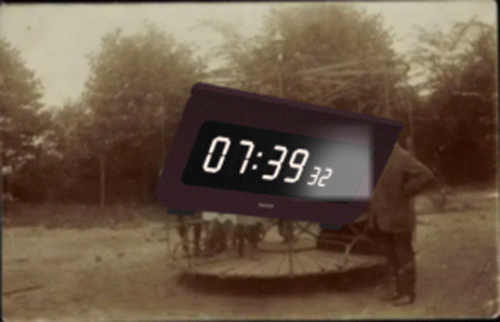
7:39:32
